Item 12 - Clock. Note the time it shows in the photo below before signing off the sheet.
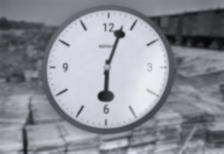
6:03
